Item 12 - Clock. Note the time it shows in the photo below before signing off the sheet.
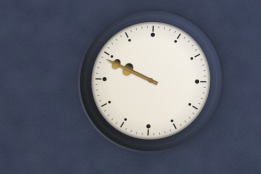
9:49
